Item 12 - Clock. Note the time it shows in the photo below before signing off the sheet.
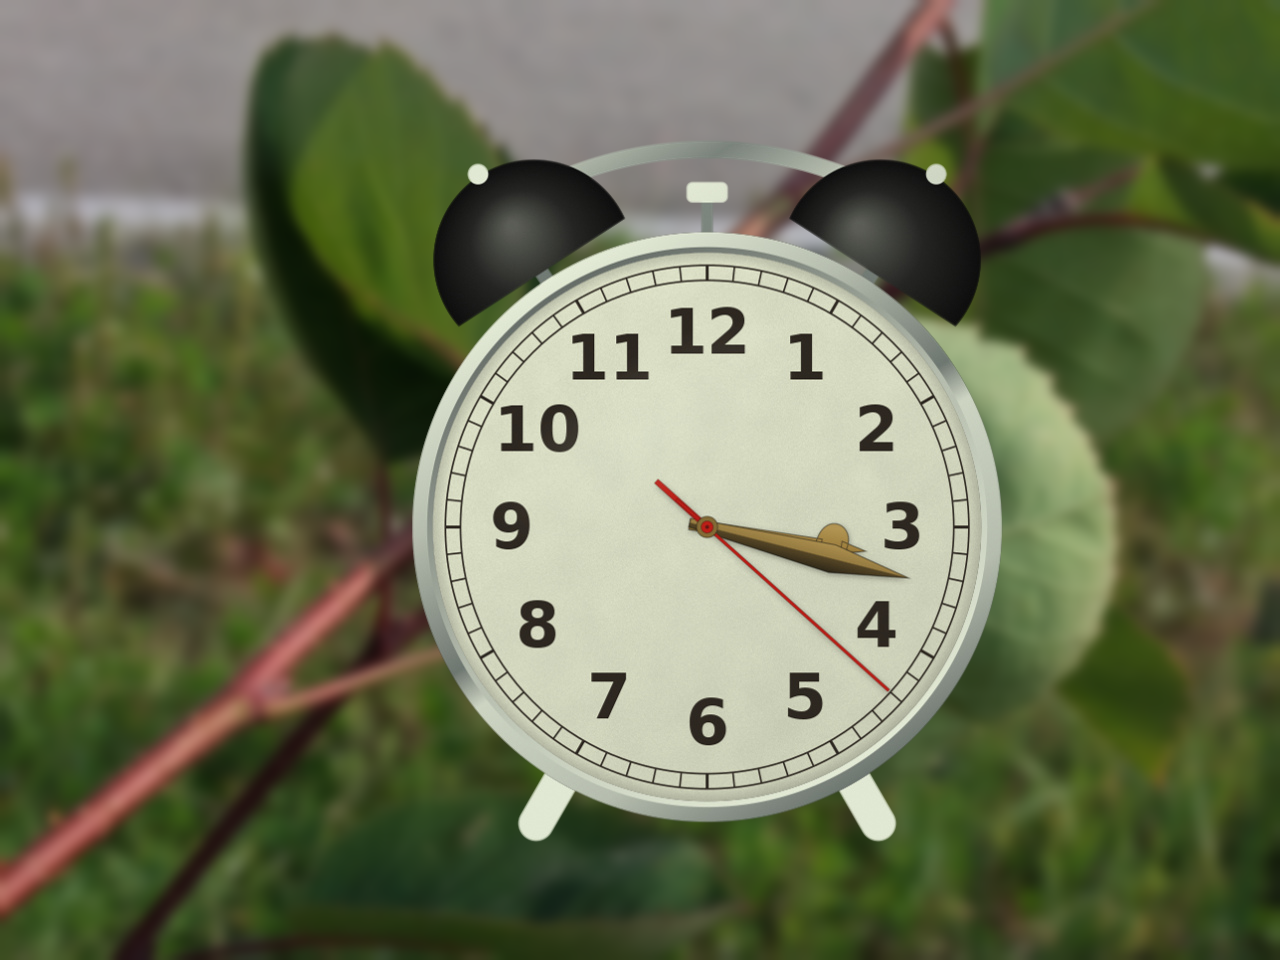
3:17:22
